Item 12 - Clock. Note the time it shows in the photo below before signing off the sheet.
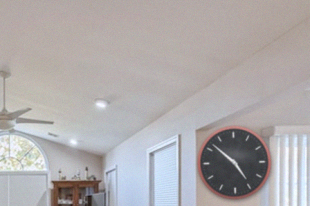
4:52
